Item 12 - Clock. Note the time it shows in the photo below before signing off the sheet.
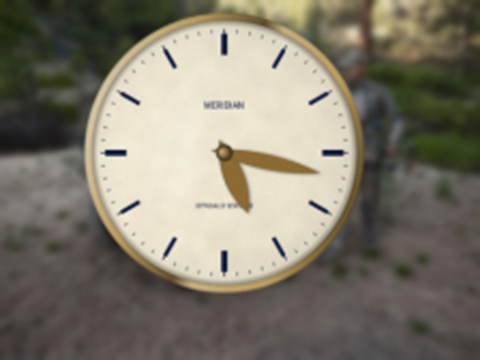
5:17
